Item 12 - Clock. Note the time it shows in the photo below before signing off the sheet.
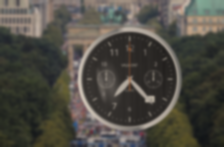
7:23
